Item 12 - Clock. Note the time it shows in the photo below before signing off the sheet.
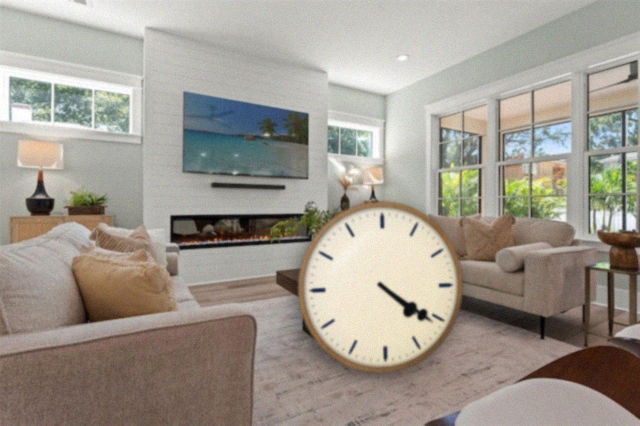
4:21
